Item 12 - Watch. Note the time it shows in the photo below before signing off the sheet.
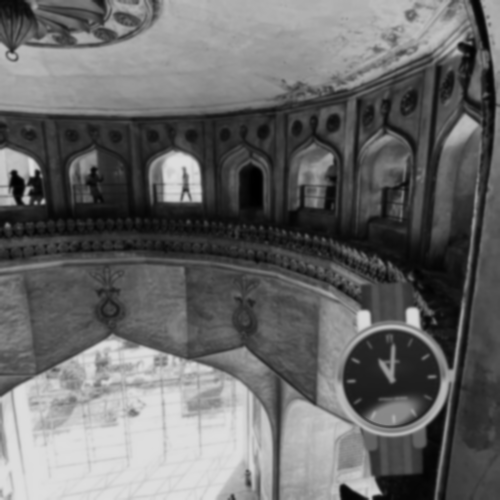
11:01
